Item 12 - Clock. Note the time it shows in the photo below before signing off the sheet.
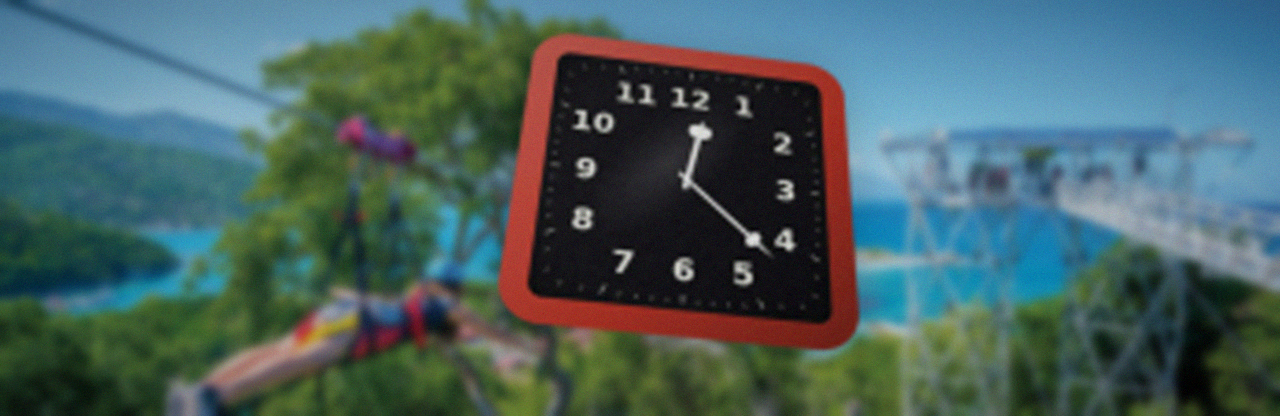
12:22
